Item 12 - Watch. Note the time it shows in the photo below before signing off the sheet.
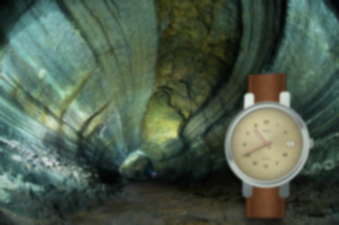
10:41
